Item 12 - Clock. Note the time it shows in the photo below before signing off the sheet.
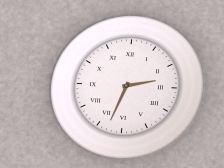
2:33
